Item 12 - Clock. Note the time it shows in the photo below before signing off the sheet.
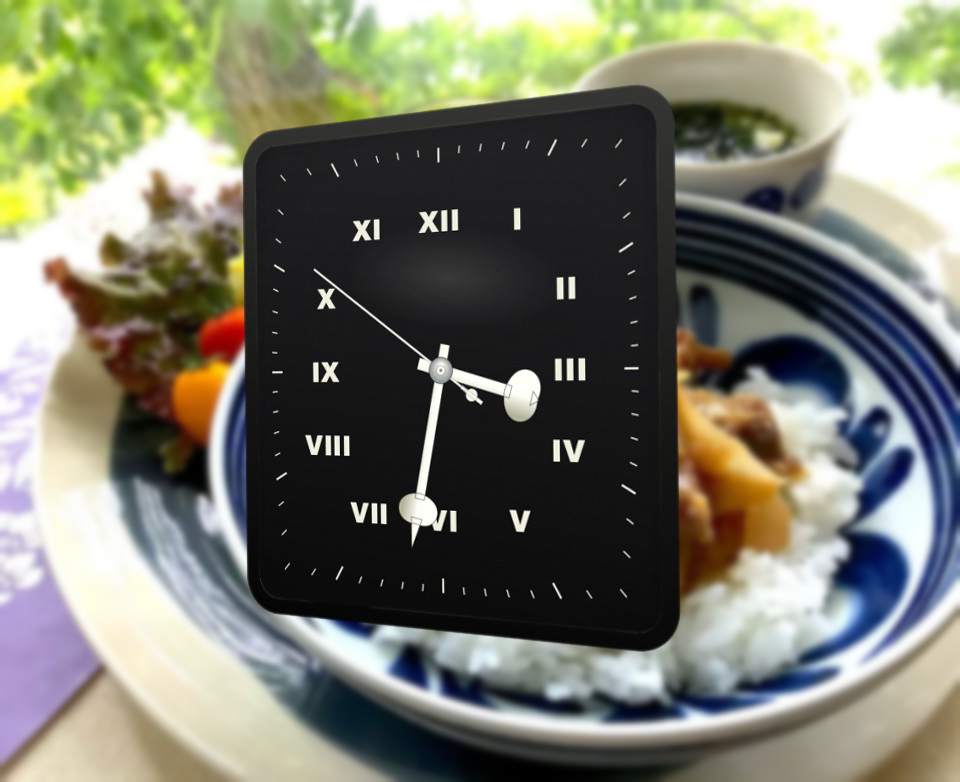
3:31:51
